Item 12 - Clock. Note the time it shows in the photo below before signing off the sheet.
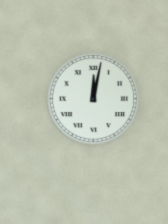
12:02
